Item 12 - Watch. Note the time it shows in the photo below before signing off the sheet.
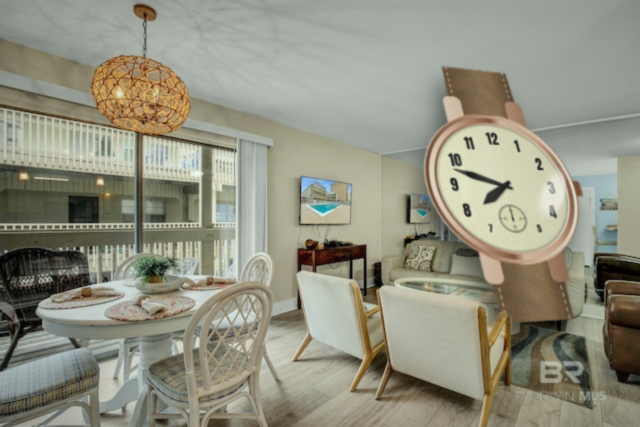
7:48
